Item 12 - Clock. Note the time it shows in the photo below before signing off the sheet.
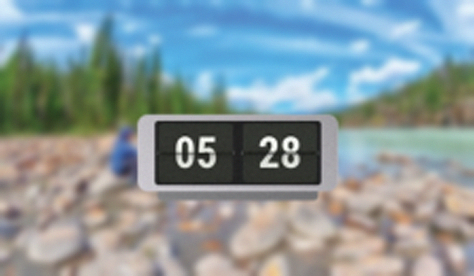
5:28
